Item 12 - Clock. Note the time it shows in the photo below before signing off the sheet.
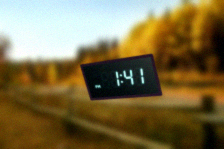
1:41
